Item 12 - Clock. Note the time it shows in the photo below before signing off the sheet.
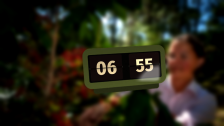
6:55
